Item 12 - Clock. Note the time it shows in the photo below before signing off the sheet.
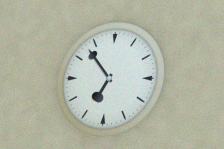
6:53
